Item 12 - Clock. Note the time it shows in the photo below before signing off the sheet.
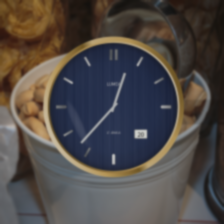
12:37
